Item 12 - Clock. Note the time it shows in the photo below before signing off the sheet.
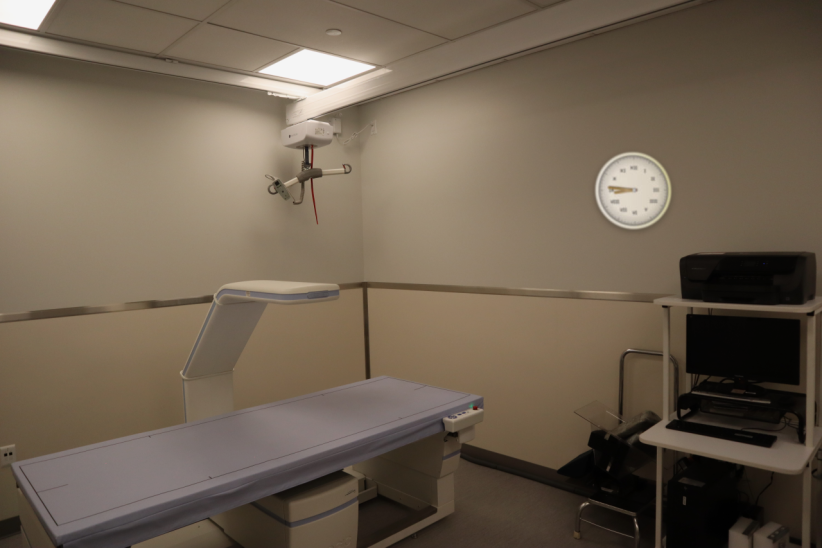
8:46
